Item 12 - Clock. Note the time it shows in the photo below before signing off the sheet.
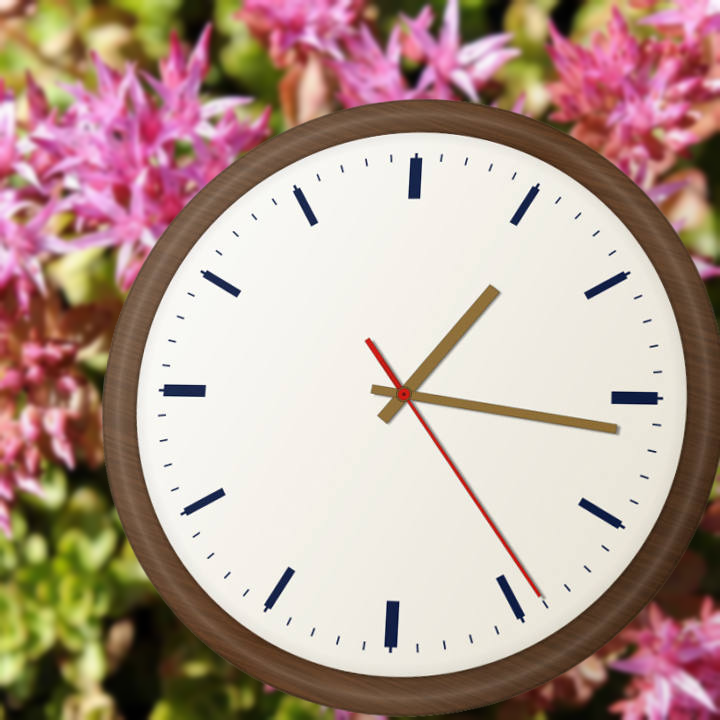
1:16:24
